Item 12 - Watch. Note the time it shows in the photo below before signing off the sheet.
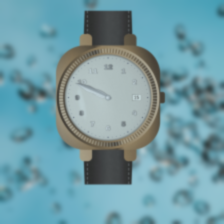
9:49
